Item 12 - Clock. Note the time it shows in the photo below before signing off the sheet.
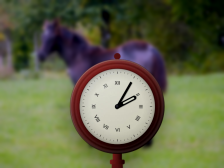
2:05
